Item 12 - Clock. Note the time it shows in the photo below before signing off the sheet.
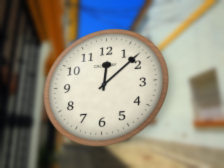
12:08
